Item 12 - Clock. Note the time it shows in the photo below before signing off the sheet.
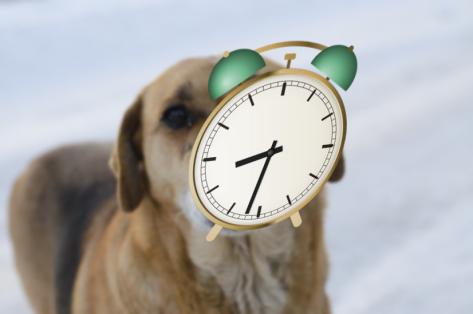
8:32
